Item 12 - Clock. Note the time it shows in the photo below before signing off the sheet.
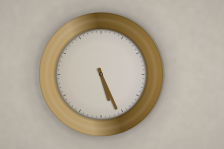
5:26
